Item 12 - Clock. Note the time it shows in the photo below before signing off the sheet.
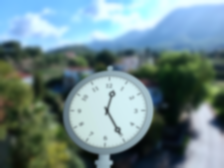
12:25
